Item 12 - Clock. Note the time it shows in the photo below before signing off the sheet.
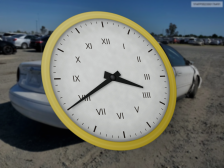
3:40
